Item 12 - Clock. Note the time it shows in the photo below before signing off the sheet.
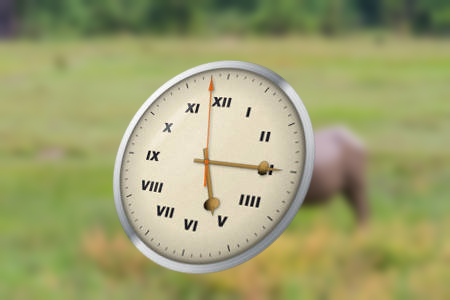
5:14:58
